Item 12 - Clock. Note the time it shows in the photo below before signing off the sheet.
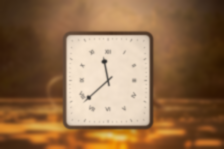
11:38
